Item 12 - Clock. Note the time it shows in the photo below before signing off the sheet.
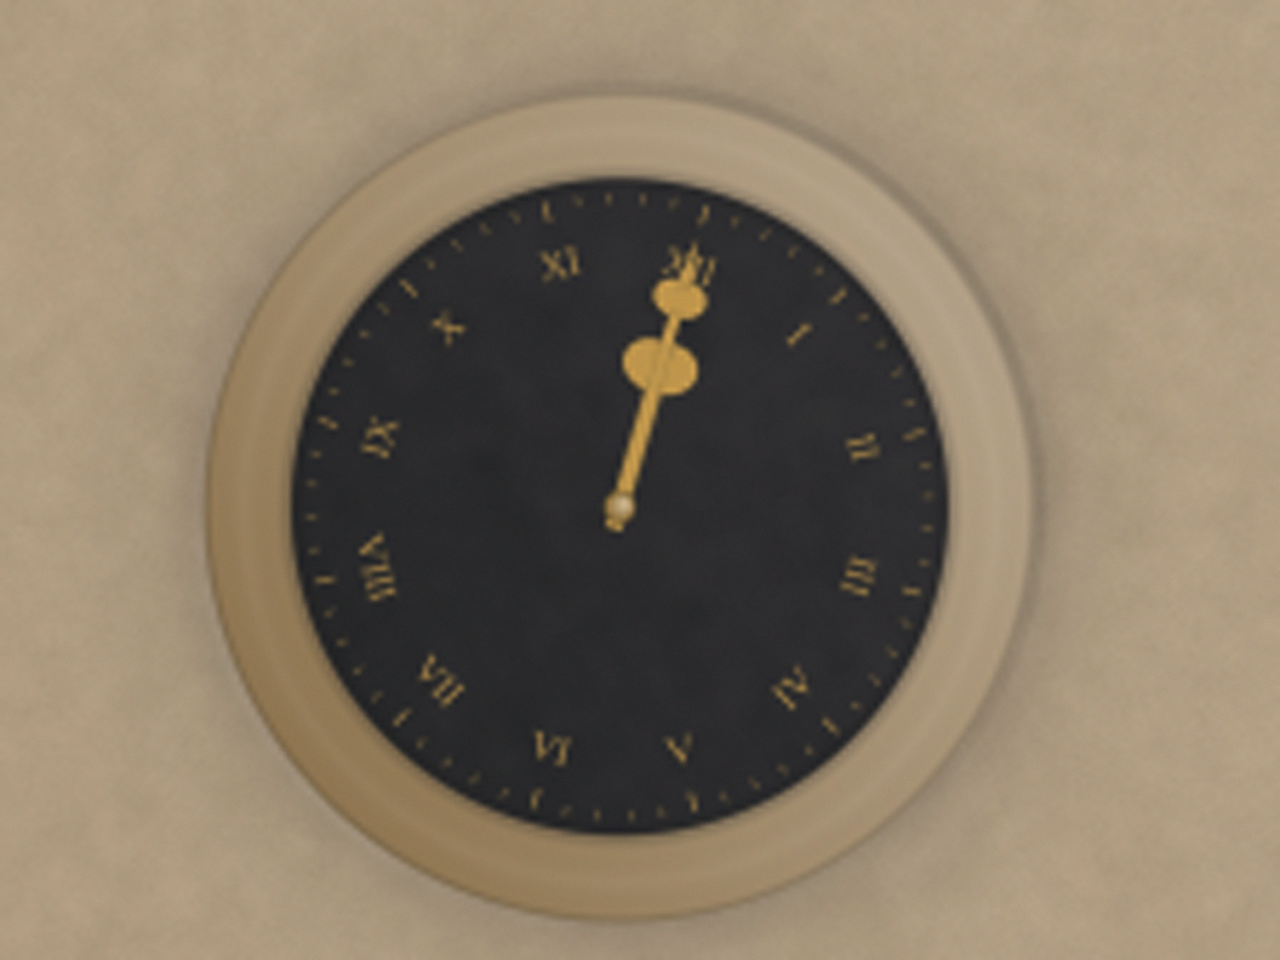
12:00
